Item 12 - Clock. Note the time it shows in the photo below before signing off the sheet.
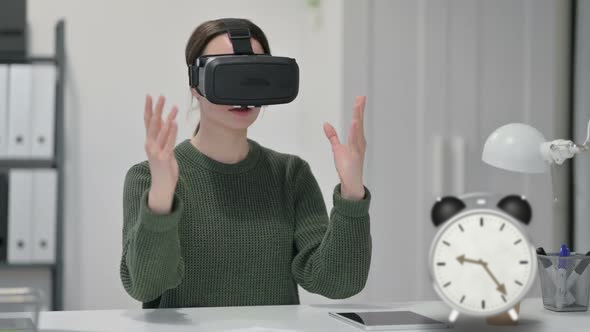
9:24
